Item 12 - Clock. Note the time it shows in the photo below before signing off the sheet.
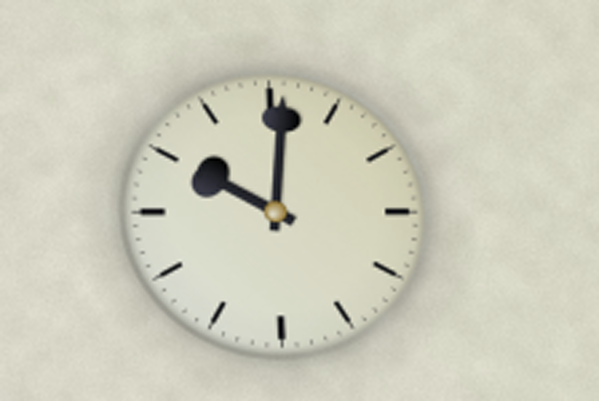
10:01
